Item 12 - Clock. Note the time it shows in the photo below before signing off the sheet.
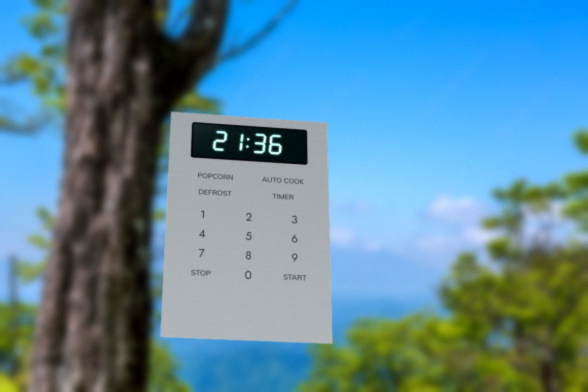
21:36
